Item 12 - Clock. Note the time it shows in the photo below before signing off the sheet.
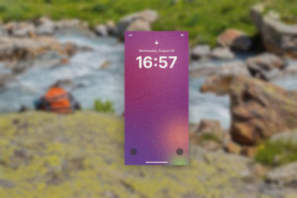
16:57
